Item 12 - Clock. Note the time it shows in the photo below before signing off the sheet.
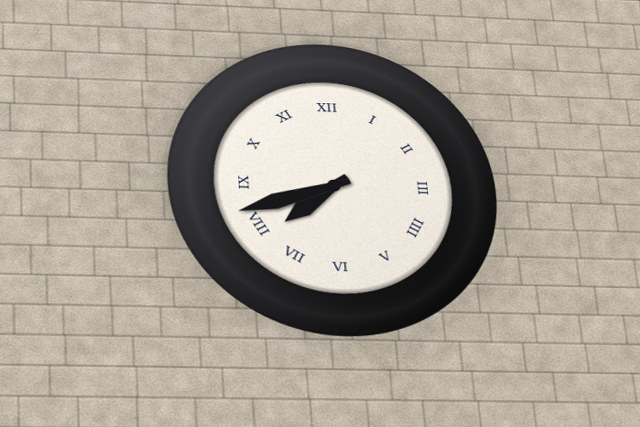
7:42
